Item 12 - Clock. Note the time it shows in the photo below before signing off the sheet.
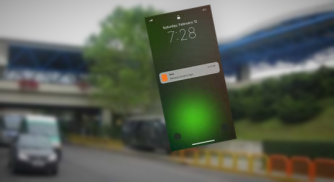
7:28
